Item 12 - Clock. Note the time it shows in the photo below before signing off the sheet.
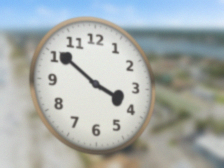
3:51
